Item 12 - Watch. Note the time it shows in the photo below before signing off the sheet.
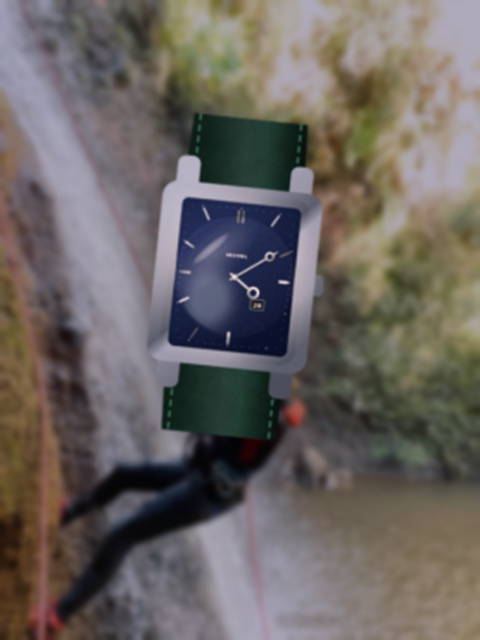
4:09
